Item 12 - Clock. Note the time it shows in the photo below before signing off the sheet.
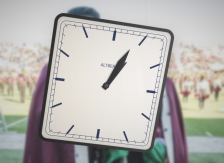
1:04
